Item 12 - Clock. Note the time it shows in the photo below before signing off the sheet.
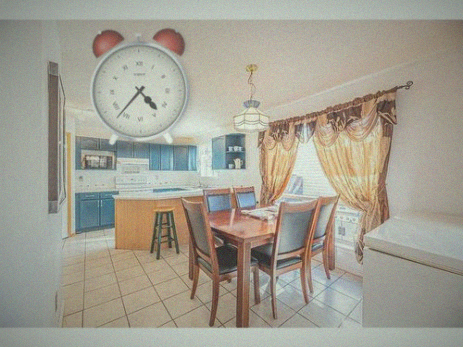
4:37
